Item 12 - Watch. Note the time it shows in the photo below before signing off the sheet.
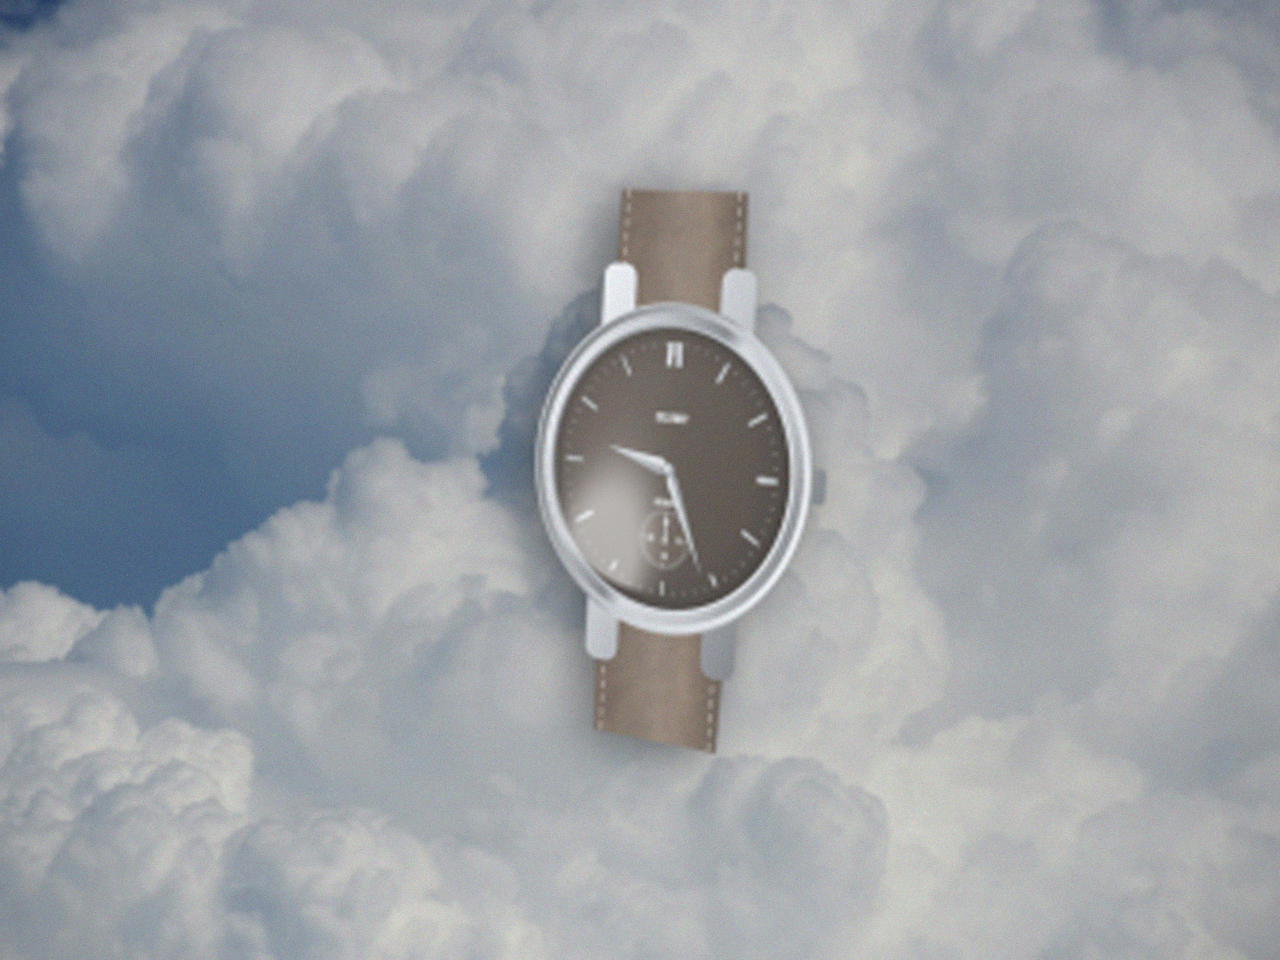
9:26
